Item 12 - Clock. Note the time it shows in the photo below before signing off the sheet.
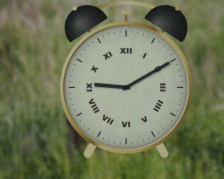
9:10
